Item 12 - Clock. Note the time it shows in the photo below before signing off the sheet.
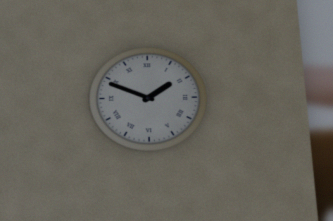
1:49
